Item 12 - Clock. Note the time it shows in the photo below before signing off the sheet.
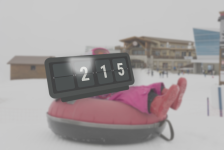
2:15
